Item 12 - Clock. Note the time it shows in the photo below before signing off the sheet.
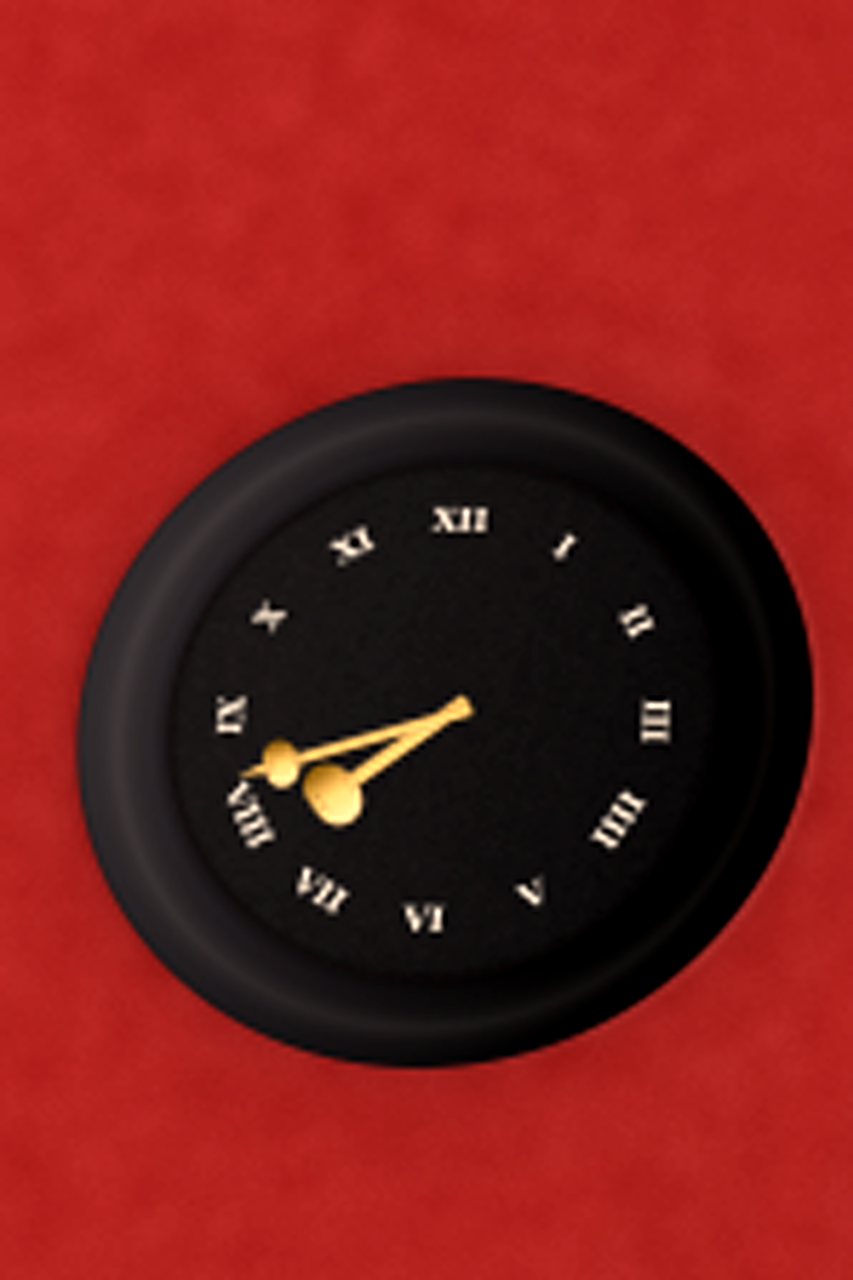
7:42
